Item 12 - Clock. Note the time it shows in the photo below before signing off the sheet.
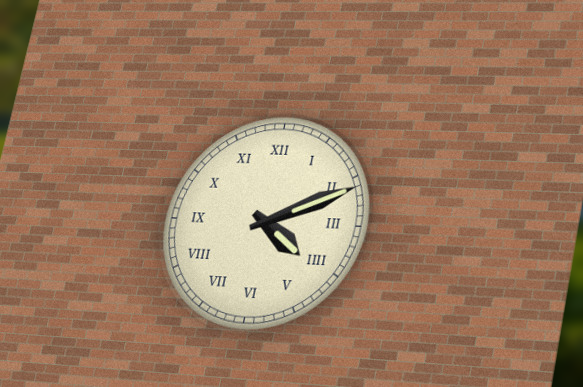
4:11
